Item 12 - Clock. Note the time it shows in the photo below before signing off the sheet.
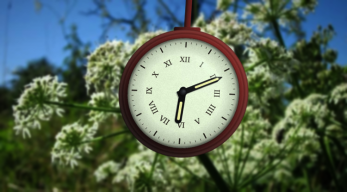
6:11
